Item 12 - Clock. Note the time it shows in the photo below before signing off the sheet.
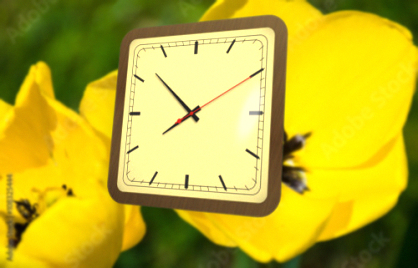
7:52:10
